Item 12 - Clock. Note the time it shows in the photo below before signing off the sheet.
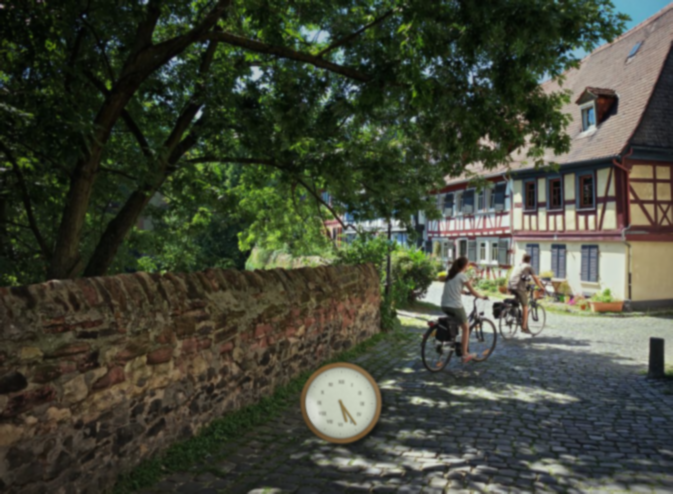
5:24
